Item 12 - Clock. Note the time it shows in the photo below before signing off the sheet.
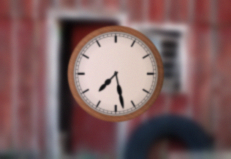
7:28
